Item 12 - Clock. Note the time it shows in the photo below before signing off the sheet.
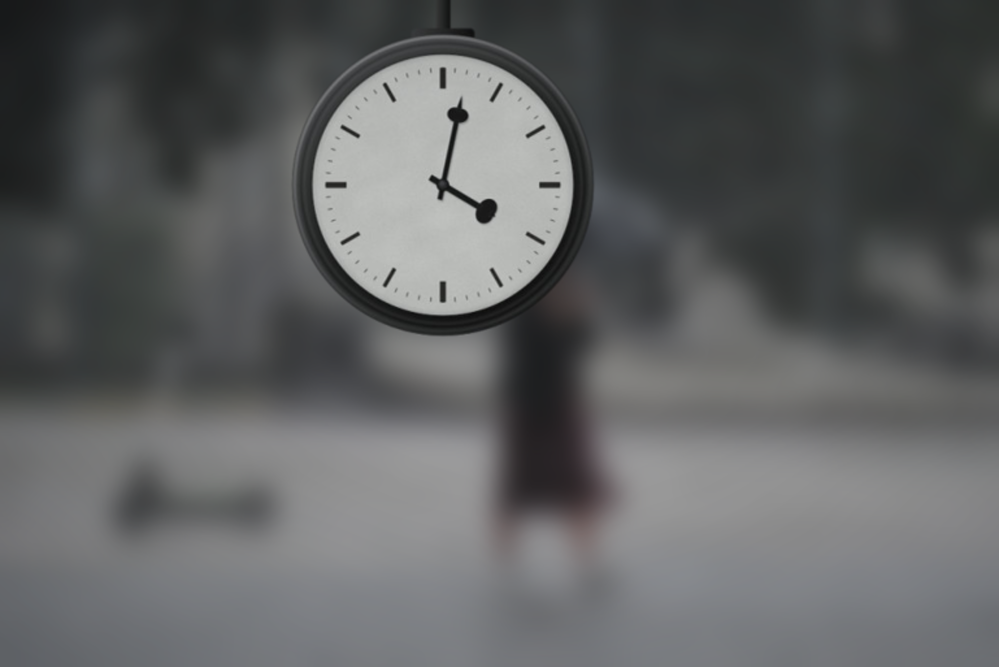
4:02
